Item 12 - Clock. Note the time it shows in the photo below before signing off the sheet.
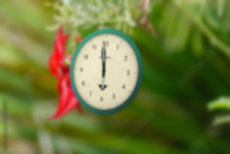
5:59
